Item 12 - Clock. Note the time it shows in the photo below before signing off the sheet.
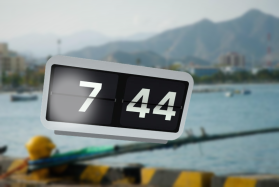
7:44
